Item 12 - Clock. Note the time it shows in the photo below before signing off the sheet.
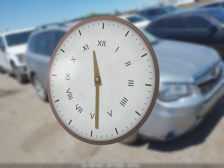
11:29
